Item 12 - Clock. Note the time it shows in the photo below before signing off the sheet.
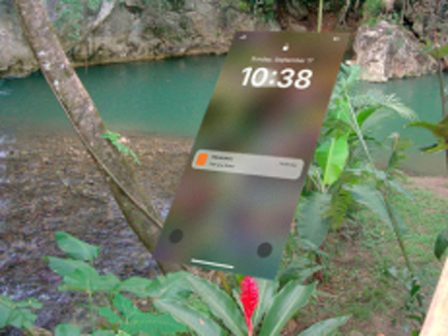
10:38
